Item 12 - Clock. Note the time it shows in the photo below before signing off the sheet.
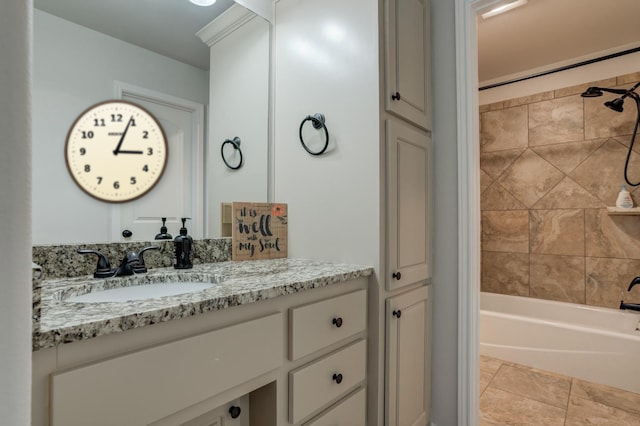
3:04
